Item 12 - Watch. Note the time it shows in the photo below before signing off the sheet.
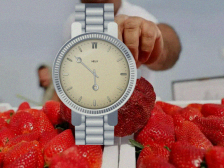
5:52
